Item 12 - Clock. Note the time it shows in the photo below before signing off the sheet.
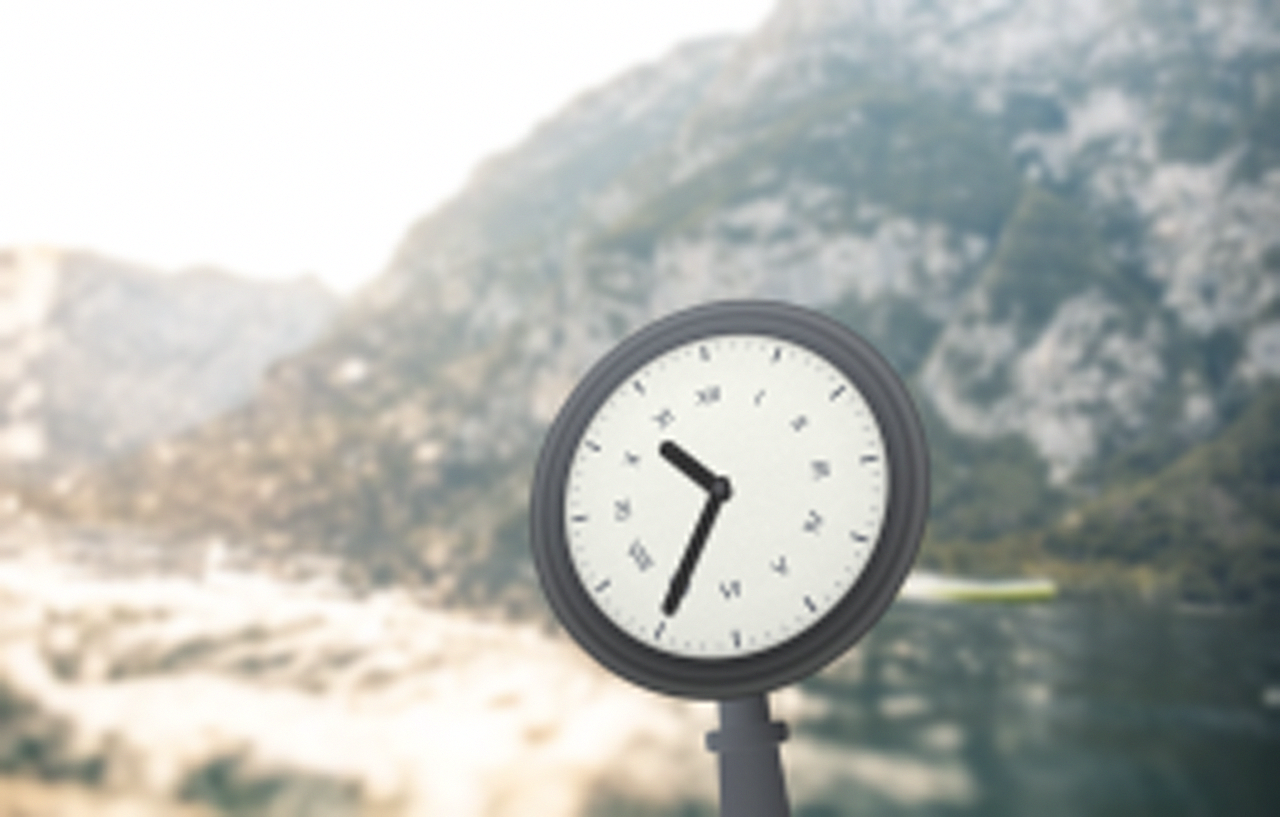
10:35
